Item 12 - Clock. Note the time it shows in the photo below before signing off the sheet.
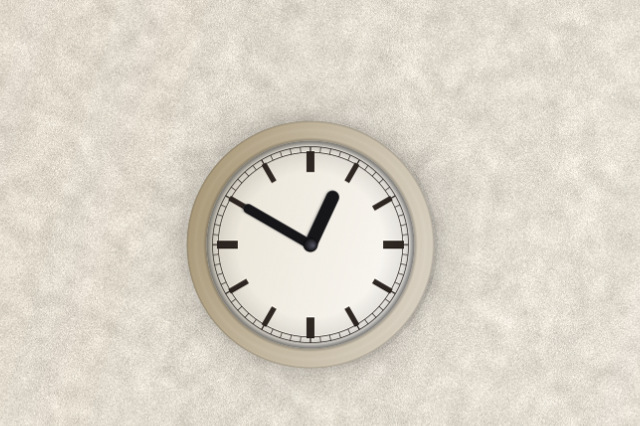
12:50
